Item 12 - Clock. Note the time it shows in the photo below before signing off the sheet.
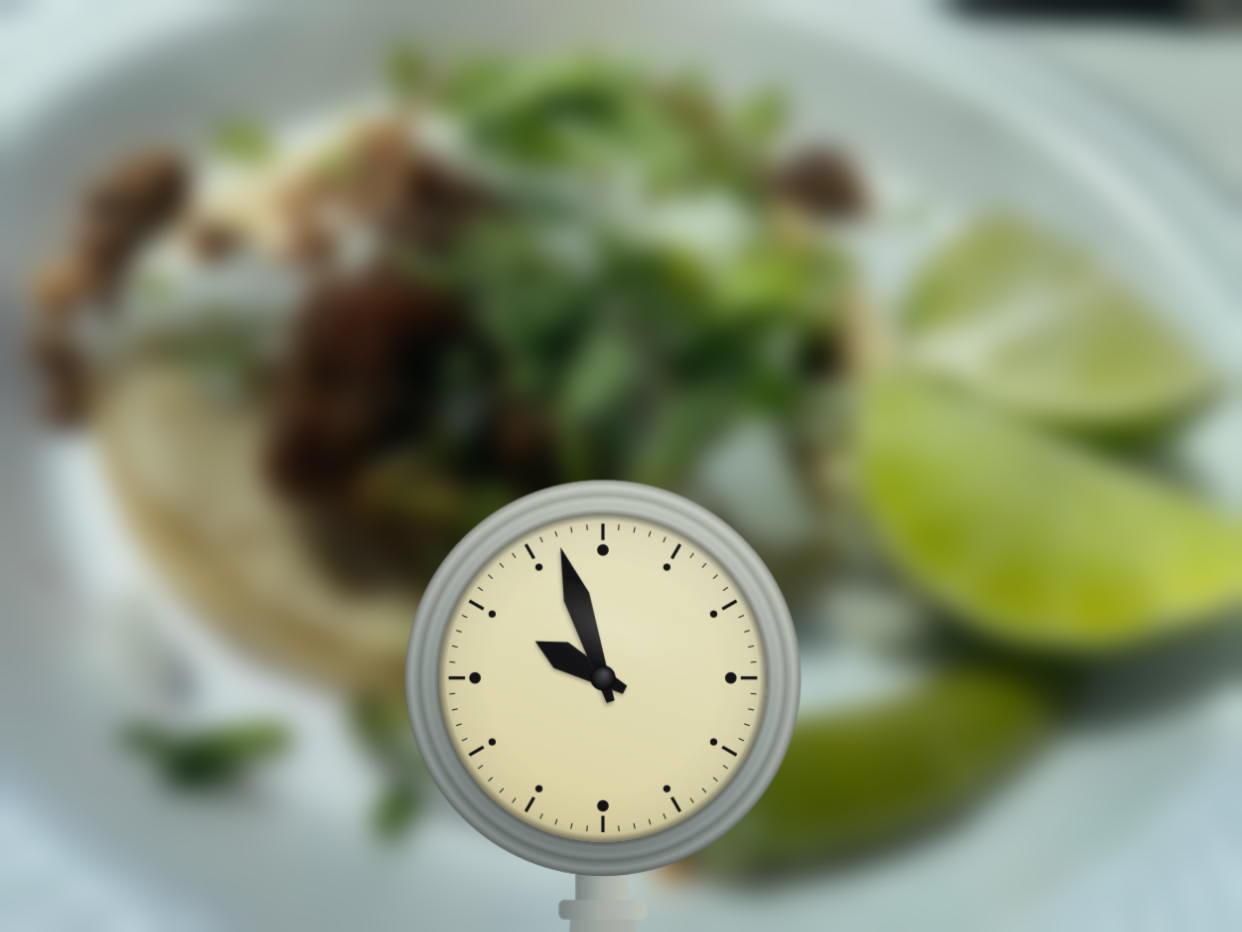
9:57
